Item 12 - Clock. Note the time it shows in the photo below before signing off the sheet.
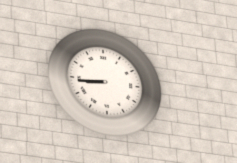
8:44
